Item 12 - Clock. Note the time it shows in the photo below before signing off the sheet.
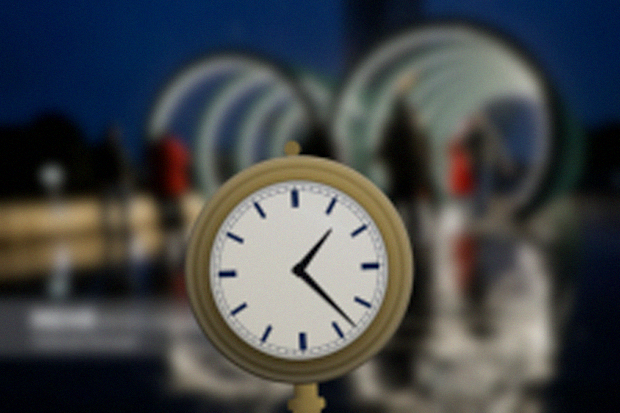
1:23
